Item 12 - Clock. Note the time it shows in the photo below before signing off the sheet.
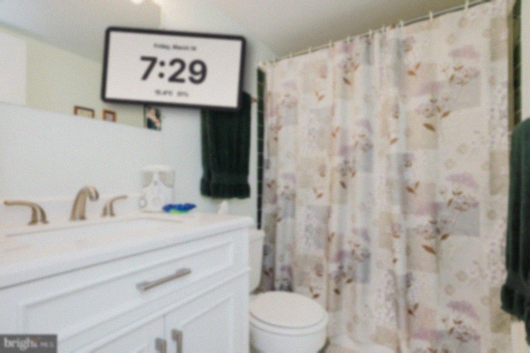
7:29
